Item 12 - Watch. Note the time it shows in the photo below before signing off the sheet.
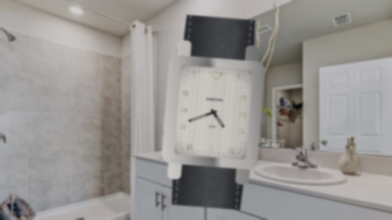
4:41
